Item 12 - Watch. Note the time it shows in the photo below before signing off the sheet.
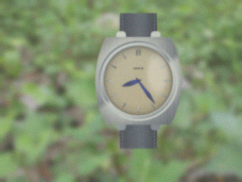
8:24
